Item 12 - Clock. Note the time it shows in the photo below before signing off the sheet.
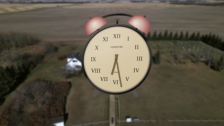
6:28
